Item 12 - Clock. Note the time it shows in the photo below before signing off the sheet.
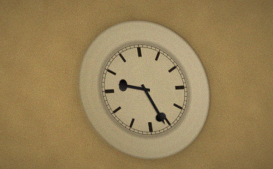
9:26
